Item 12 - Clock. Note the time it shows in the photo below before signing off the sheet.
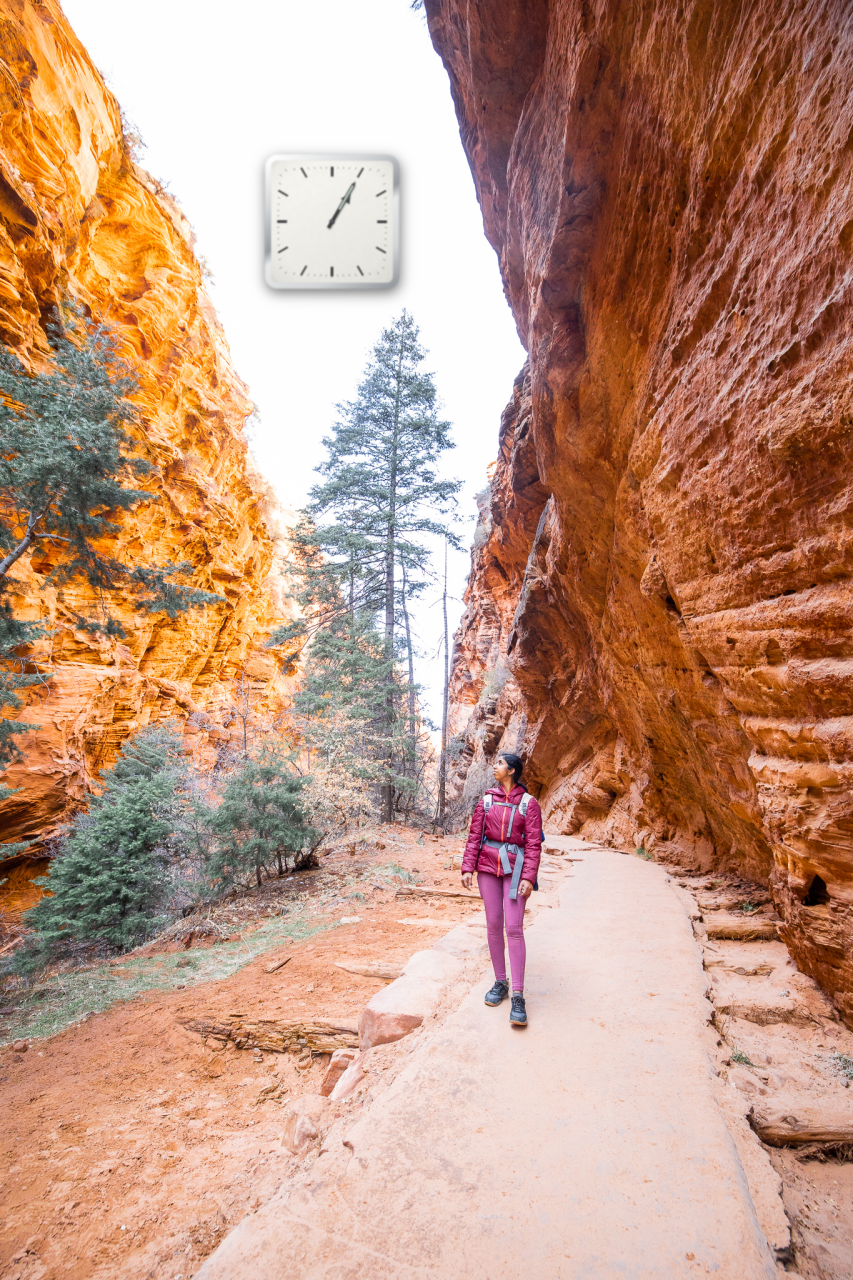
1:05
